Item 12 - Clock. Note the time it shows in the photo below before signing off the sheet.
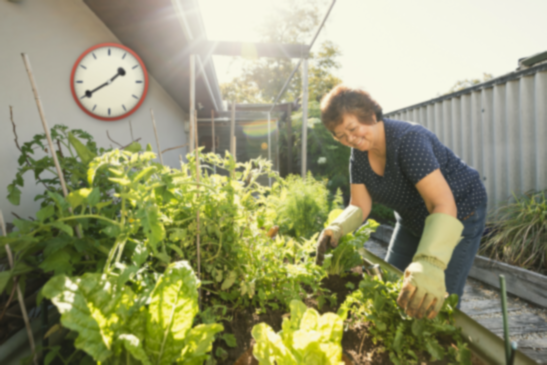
1:40
